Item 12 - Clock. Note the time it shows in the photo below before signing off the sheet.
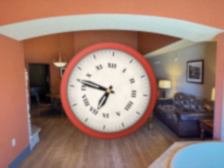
6:47
